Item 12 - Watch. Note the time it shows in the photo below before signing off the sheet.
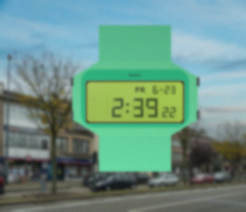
2:39
